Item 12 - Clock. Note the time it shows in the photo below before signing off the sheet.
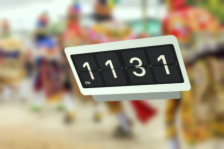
11:31
